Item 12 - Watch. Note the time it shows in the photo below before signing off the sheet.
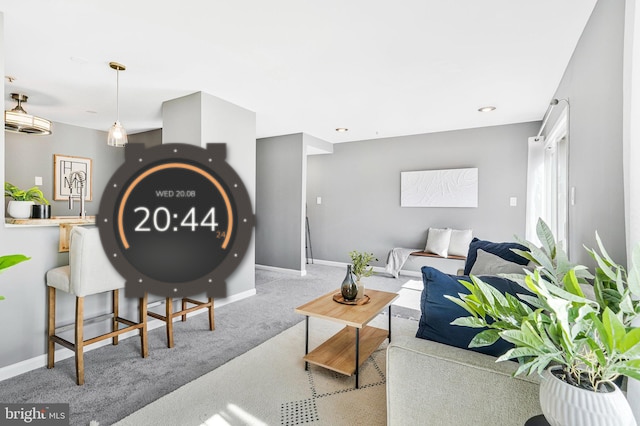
20:44
